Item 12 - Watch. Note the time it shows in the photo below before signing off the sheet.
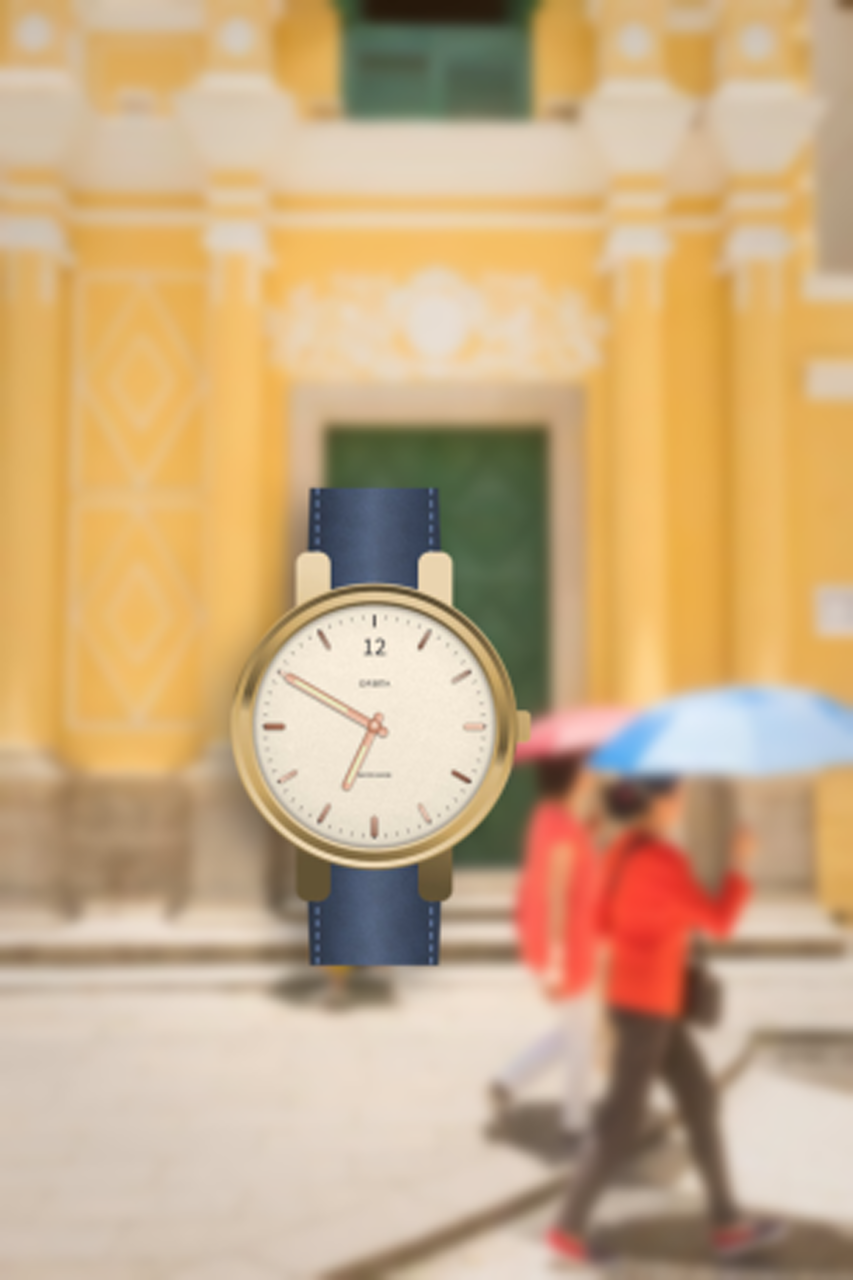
6:50
